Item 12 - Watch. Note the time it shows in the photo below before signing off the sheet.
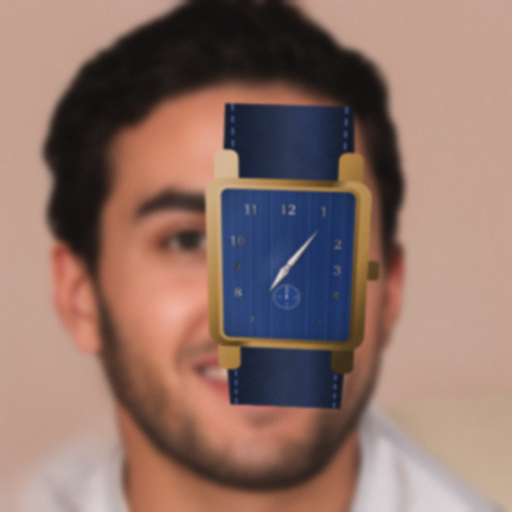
7:06
